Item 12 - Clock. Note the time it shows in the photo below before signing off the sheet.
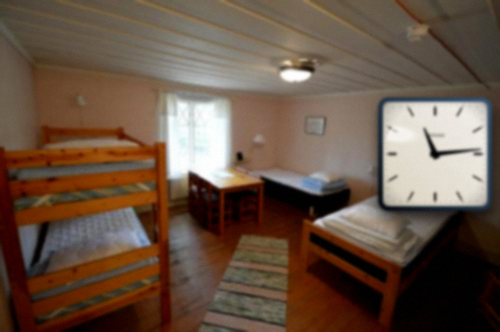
11:14
